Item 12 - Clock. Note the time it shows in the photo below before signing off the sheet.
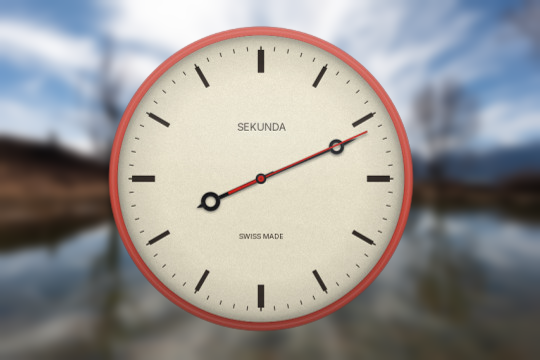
8:11:11
